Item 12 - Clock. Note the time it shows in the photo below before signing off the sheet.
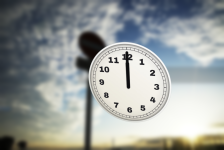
12:00
